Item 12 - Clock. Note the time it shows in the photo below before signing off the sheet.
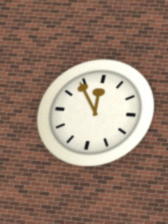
11:54
